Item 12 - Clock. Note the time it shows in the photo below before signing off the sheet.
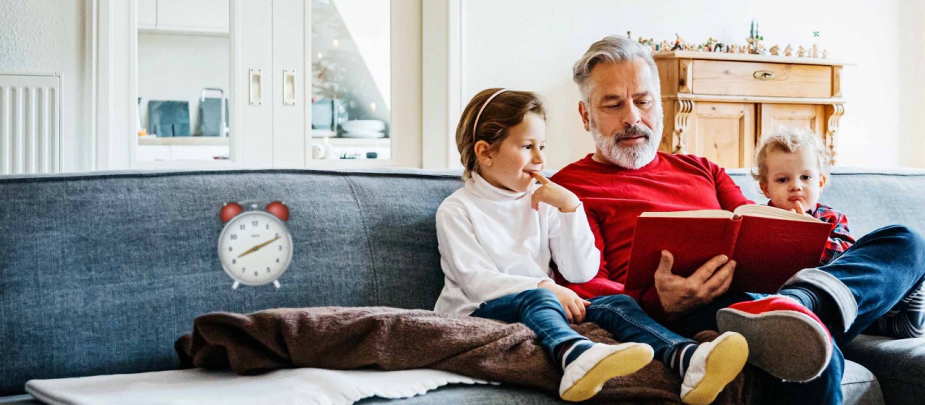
8:11
